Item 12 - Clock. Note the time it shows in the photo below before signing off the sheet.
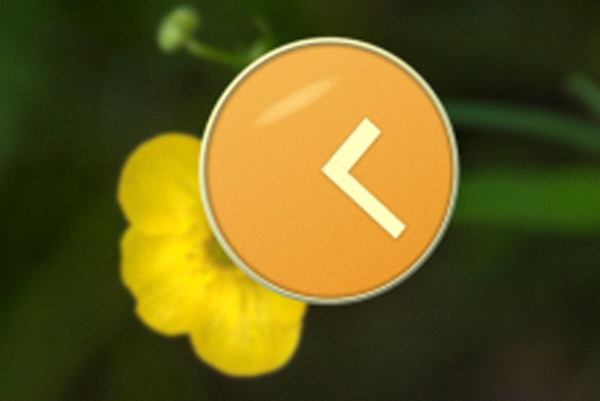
1:22
